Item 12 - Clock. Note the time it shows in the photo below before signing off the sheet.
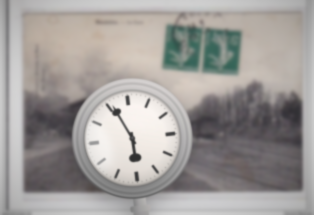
5:56
